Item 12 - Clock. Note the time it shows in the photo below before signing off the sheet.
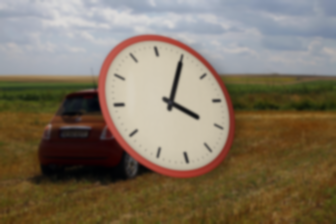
4:05
